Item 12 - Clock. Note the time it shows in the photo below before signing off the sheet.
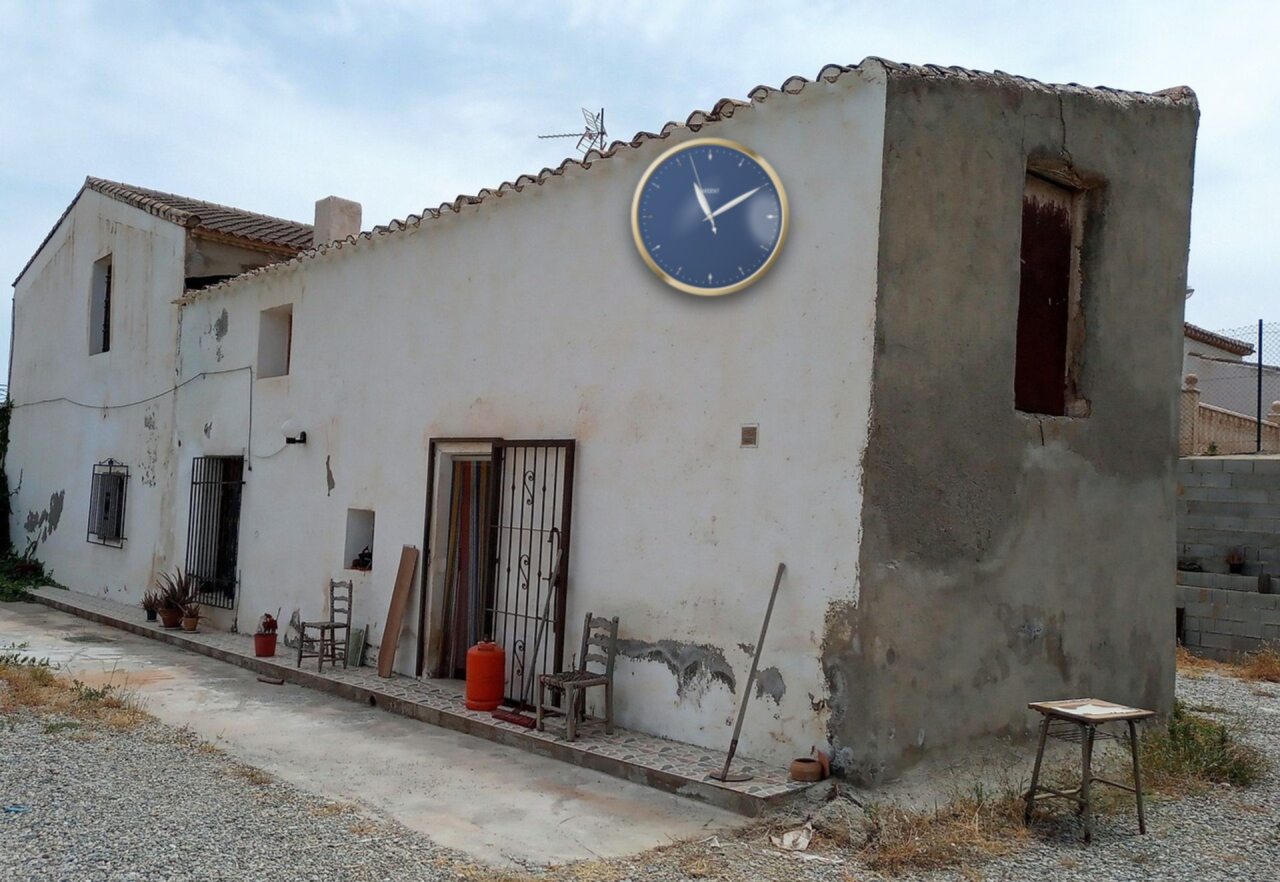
11:09:57
